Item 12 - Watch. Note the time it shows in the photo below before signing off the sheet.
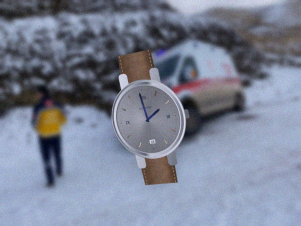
1:59
